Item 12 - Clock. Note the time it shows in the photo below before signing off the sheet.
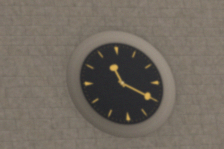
11:20
